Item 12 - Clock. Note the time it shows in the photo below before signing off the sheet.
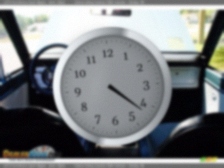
4:22
